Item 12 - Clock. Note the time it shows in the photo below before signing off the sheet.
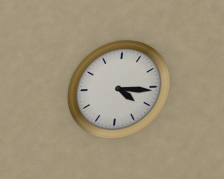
4:16
